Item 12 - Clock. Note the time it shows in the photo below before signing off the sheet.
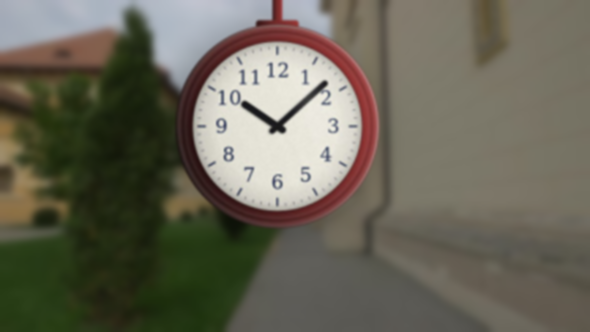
10:08
